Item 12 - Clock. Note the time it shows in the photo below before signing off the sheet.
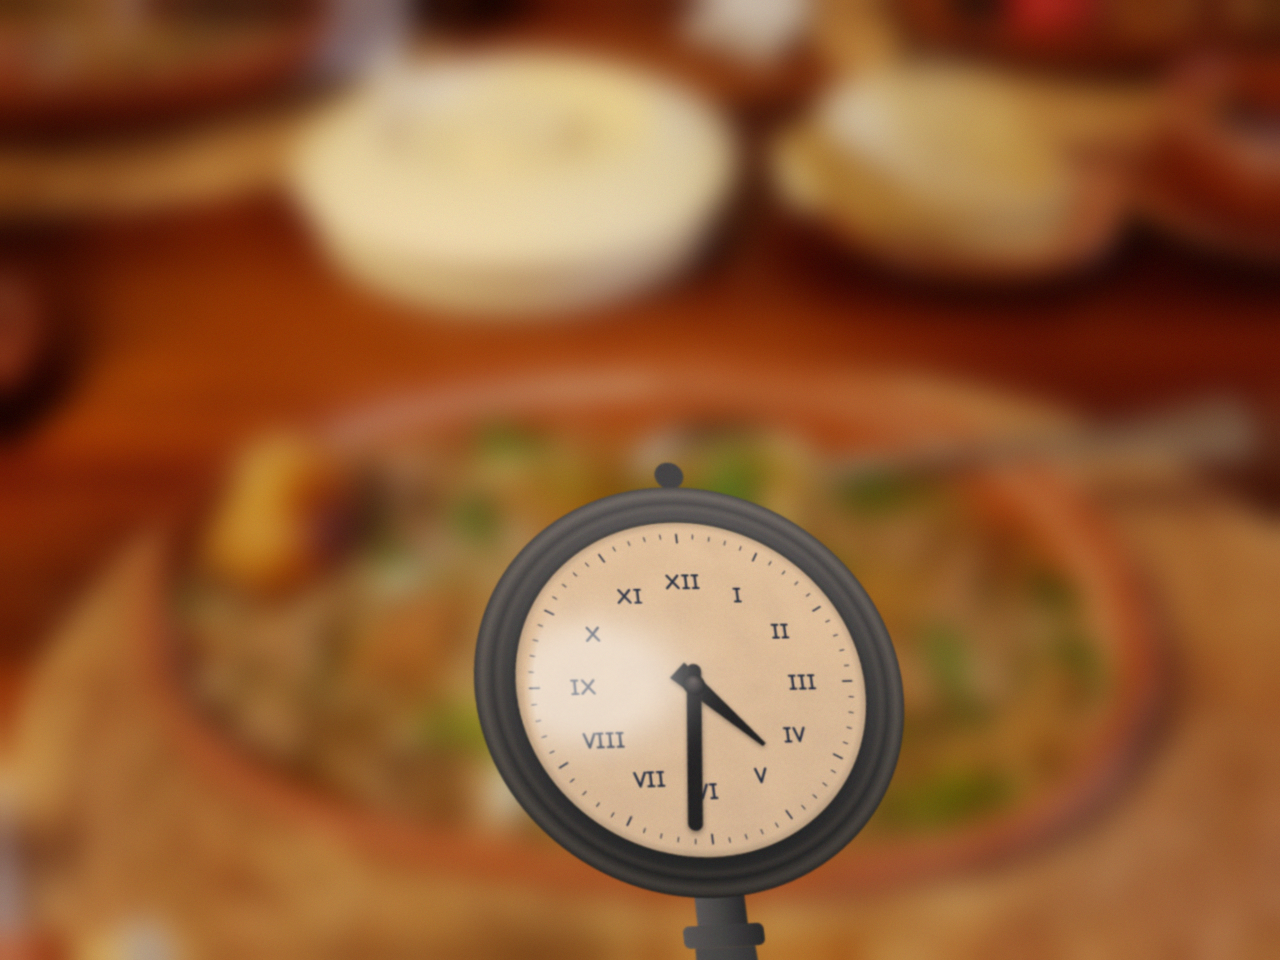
4:31
